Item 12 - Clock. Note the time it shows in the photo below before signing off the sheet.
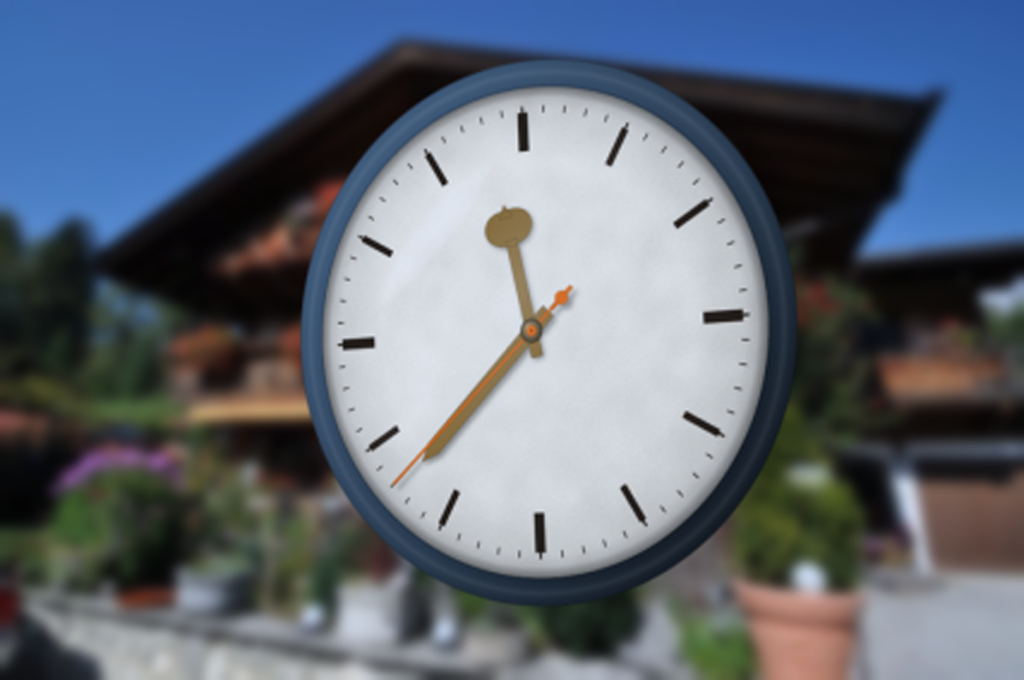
11:37:38
